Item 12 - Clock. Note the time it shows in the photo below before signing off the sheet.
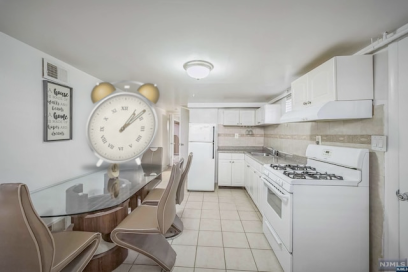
1:08
